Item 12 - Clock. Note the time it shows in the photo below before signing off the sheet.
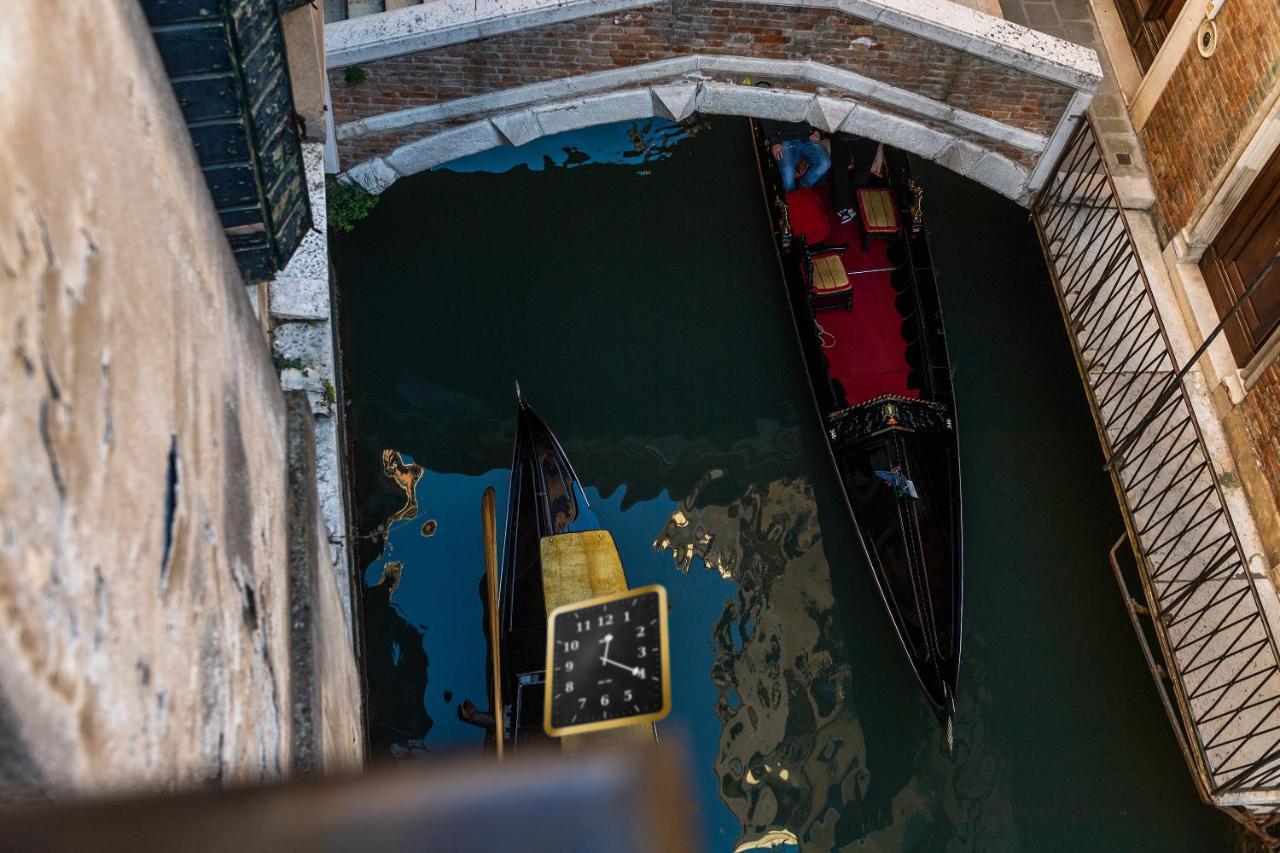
12:20
